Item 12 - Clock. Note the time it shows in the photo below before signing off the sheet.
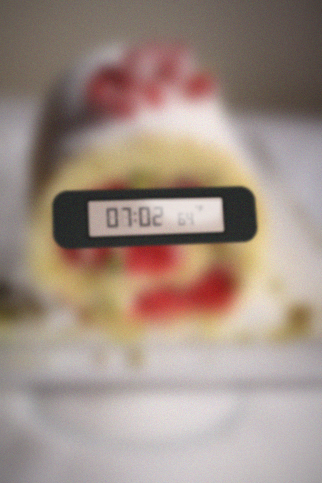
7:02
